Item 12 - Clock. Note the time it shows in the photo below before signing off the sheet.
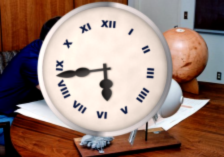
5:43
